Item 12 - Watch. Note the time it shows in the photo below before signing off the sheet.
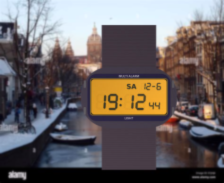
19:12
